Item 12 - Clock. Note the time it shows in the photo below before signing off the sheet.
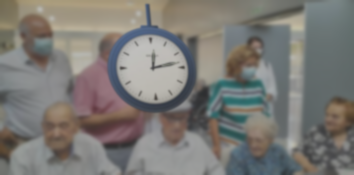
12:13
